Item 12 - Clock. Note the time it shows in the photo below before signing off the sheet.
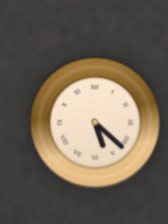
5:22
